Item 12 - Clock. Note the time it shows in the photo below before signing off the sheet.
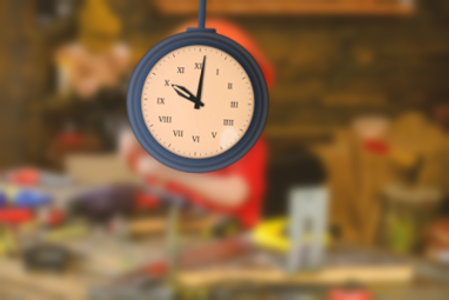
10:01
